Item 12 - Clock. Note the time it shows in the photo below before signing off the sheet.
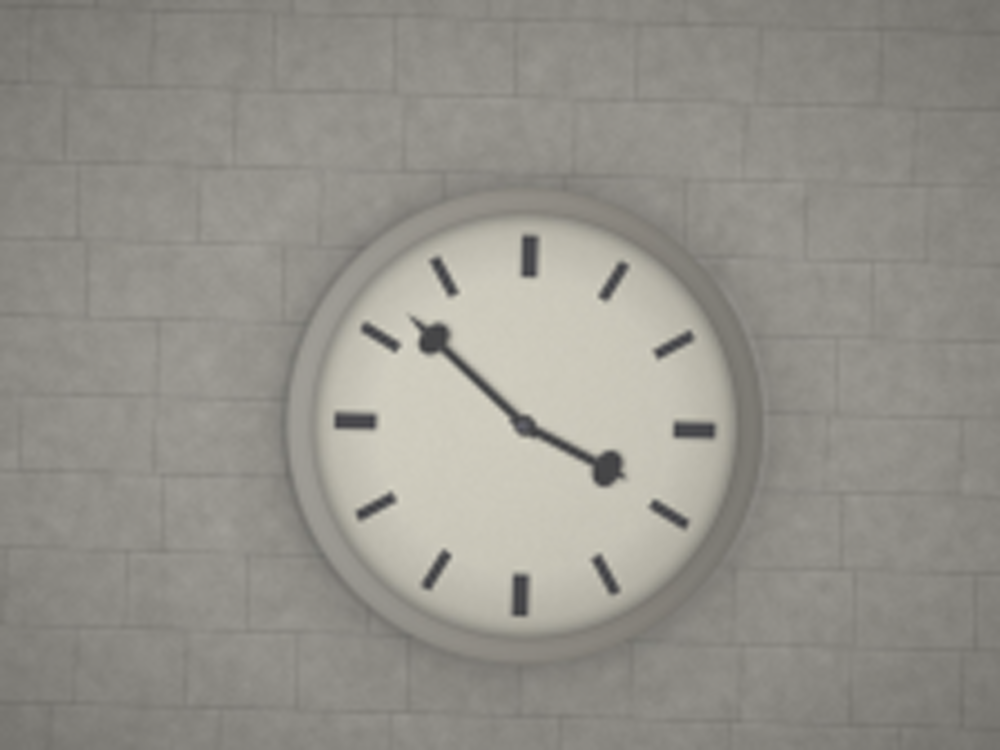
3:52
